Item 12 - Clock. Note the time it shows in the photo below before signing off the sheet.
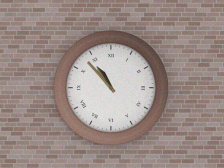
10:53
